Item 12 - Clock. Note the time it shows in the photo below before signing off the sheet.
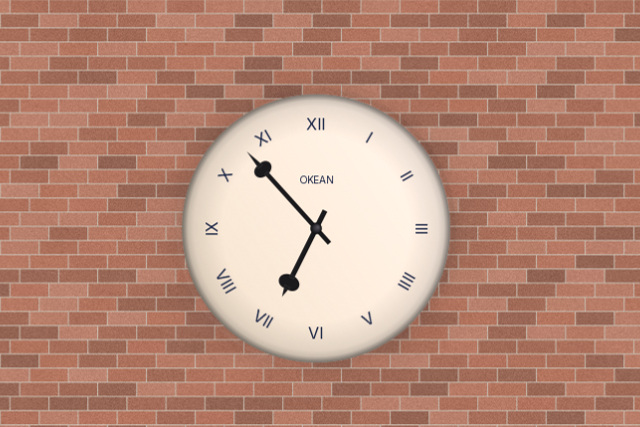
6:53
